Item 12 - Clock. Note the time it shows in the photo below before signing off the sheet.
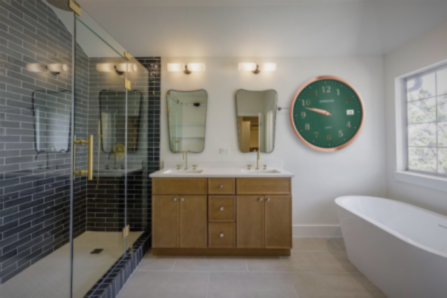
9:48
